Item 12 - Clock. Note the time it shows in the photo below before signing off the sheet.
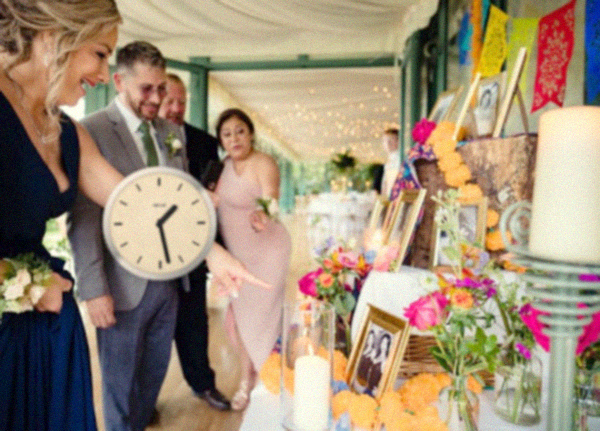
1:28
